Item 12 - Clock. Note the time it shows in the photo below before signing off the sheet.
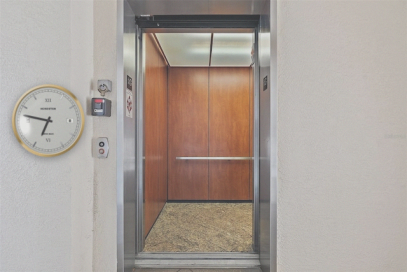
6:47
